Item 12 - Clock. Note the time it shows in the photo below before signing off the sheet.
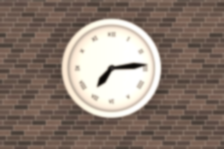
7:14
